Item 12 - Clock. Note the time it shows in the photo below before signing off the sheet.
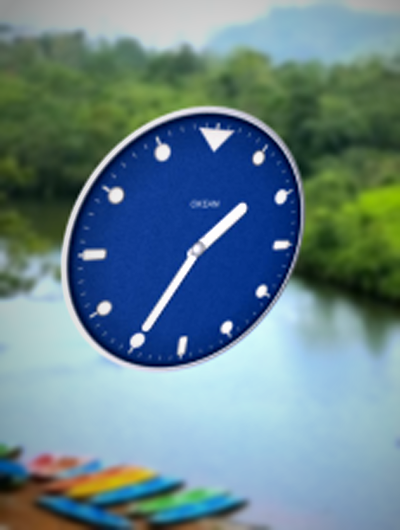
1:35
